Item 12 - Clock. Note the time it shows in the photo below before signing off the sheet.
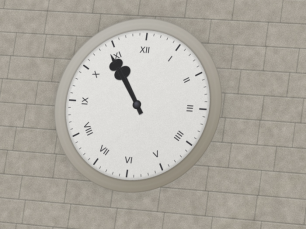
10:54
